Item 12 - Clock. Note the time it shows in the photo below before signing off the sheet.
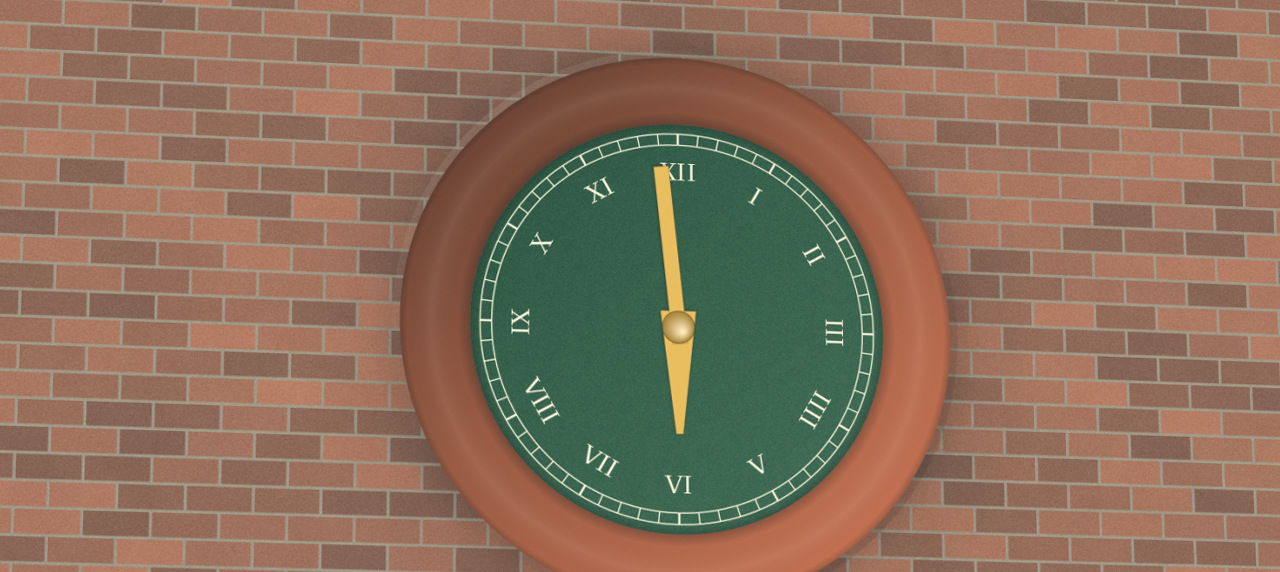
5:59
